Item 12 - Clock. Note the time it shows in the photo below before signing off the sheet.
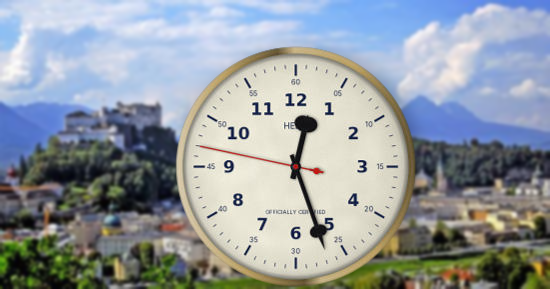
12:26:47
